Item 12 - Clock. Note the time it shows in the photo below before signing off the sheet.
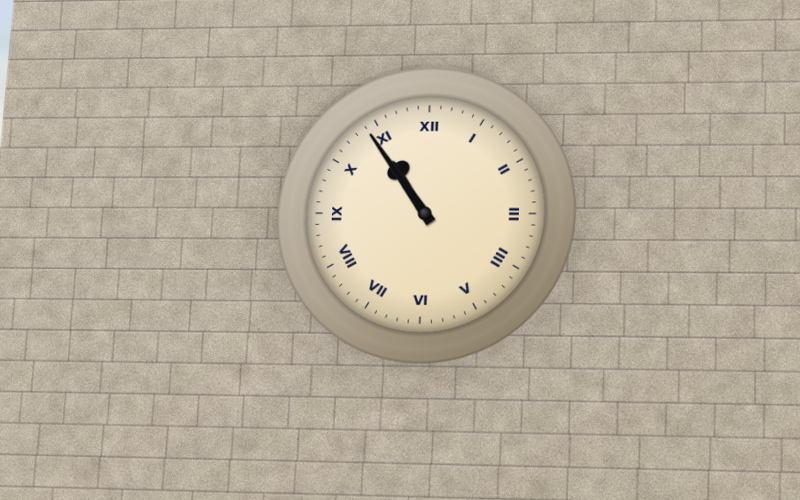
10:54
